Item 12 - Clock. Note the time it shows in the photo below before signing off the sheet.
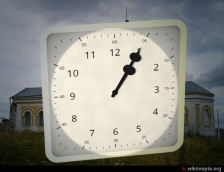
1:05
